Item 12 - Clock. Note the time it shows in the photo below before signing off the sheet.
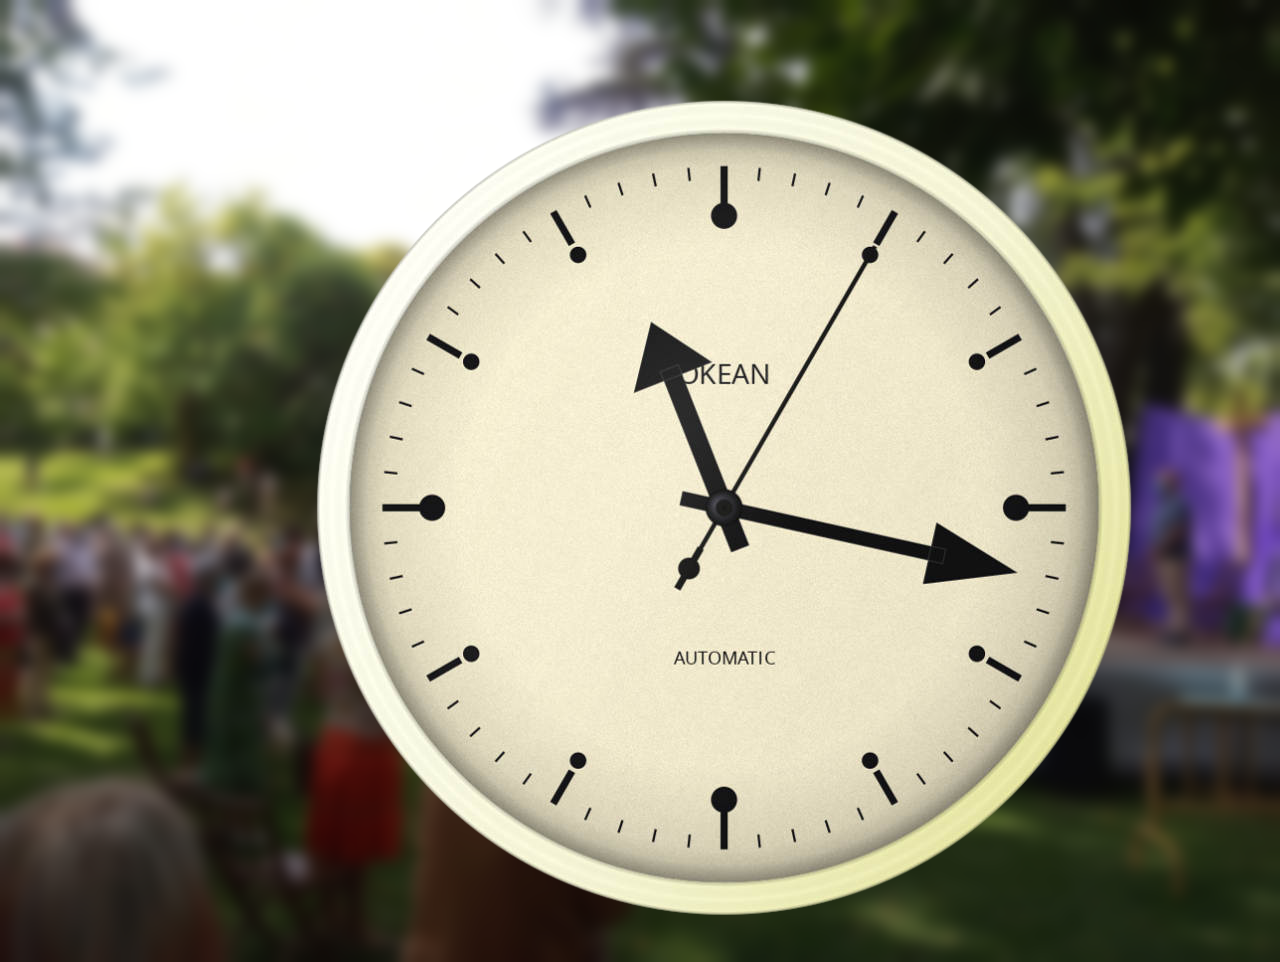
11:17:05
